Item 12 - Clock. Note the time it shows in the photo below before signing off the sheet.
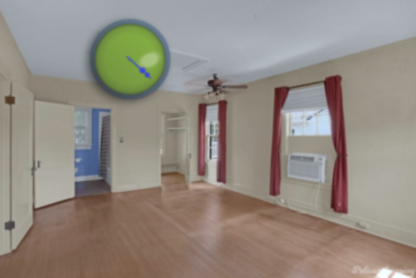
4:22
